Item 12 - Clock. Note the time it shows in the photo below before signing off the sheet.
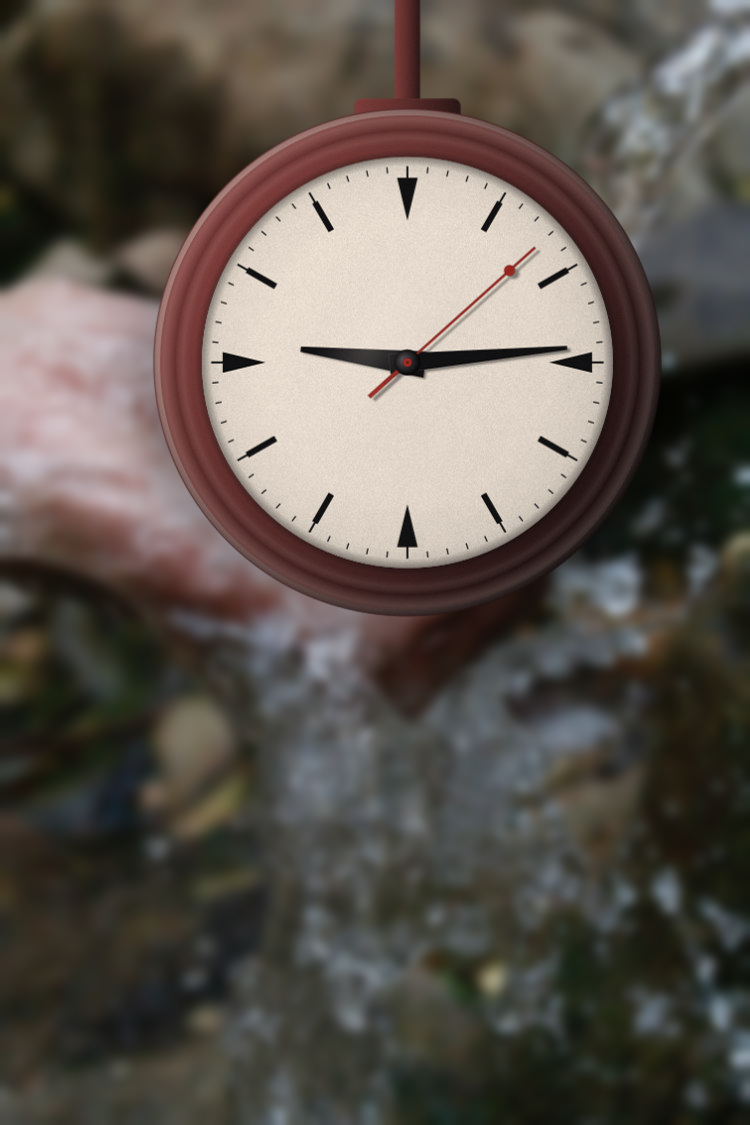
9:14:08
